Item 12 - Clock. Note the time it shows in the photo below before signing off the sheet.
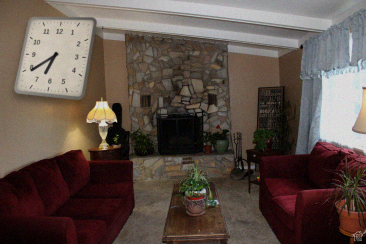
6:39
